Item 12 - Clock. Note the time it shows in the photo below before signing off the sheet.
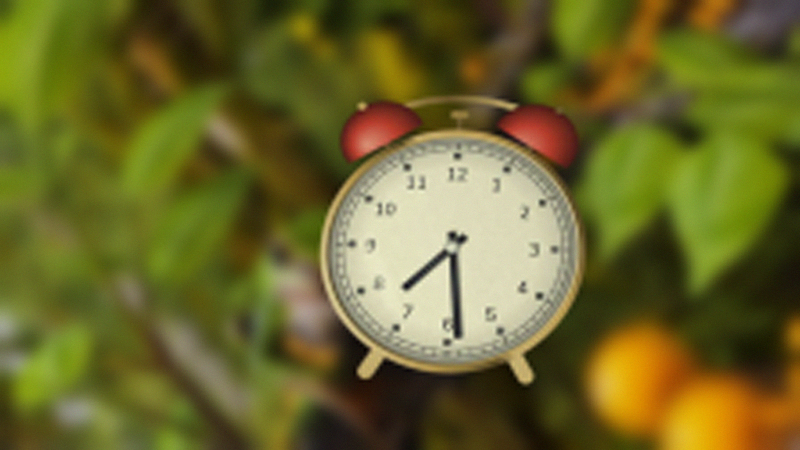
7:29
